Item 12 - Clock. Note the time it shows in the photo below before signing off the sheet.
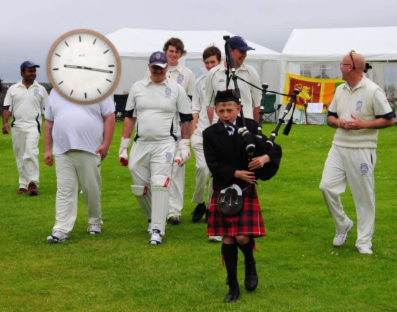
9:17
